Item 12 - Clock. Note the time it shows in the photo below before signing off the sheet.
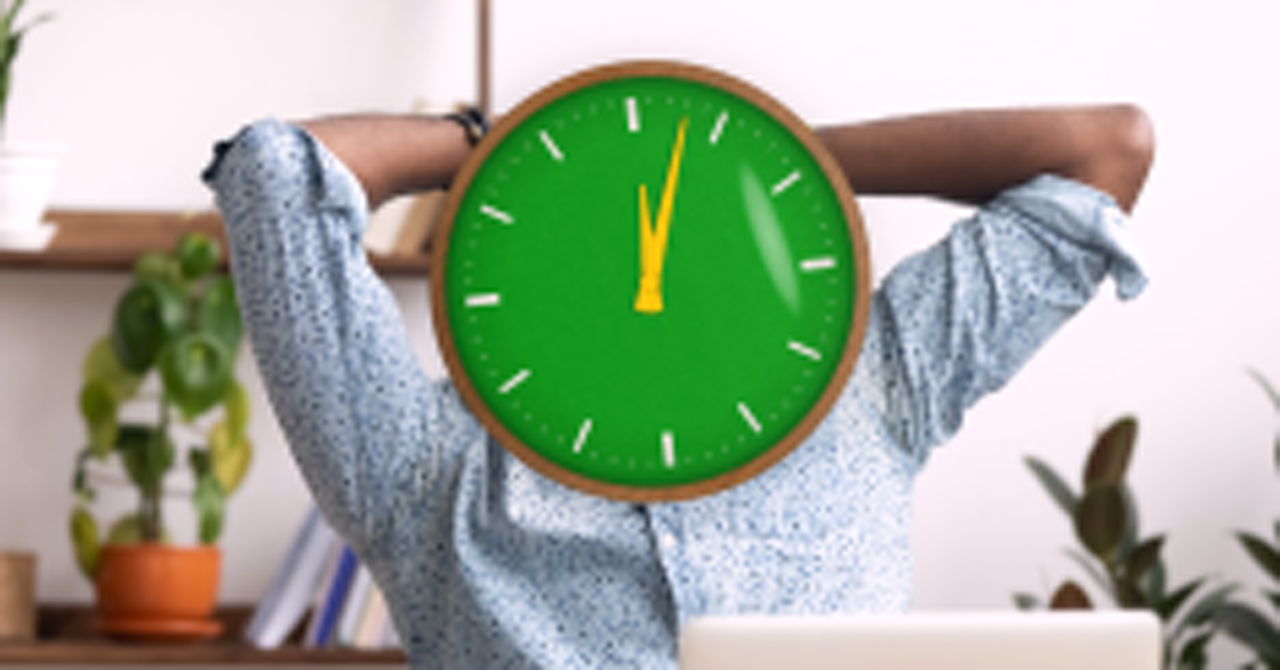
12:03
